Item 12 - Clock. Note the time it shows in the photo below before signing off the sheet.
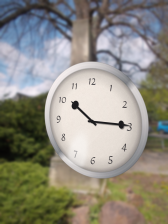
10:15
